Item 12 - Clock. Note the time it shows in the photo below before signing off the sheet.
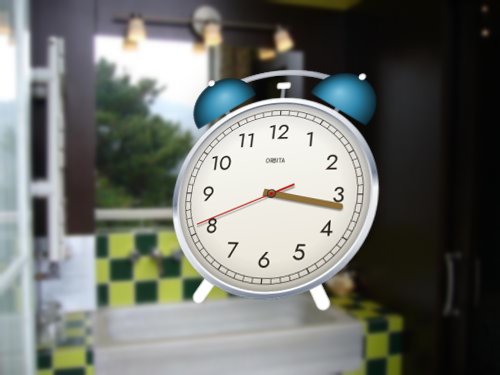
3:16:41
